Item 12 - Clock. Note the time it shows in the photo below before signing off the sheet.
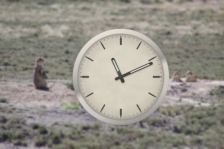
11:11
